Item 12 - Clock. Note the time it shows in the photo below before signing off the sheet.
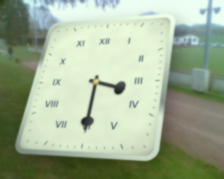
3:30
